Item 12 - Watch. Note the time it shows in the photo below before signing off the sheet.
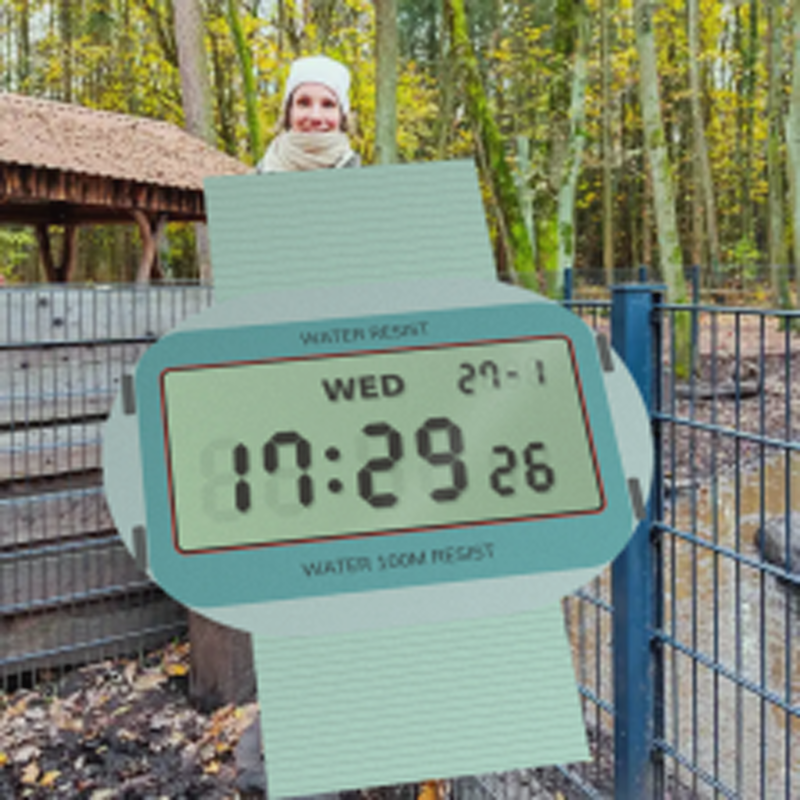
17:29:26
